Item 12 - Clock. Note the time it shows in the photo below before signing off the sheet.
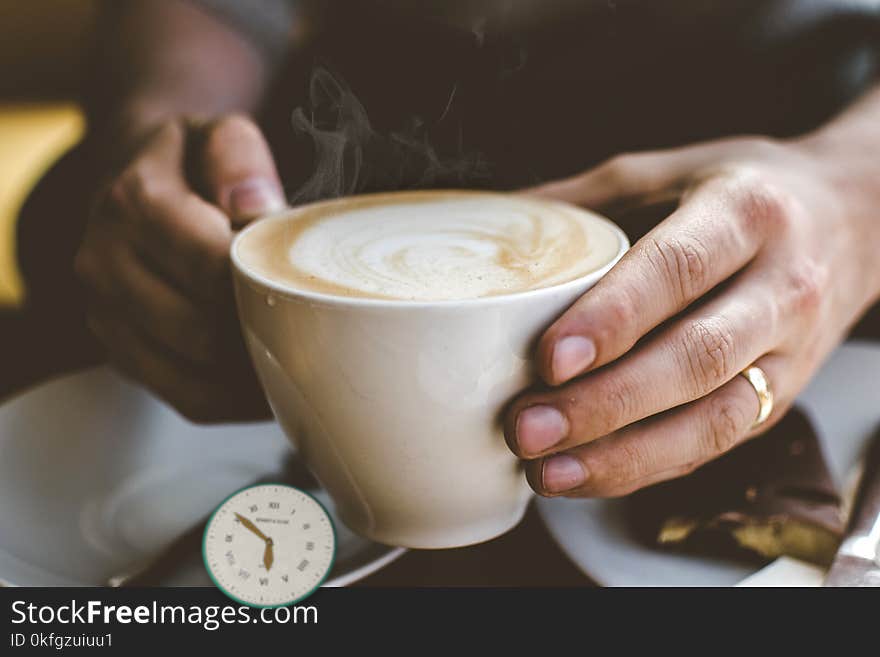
5:51
